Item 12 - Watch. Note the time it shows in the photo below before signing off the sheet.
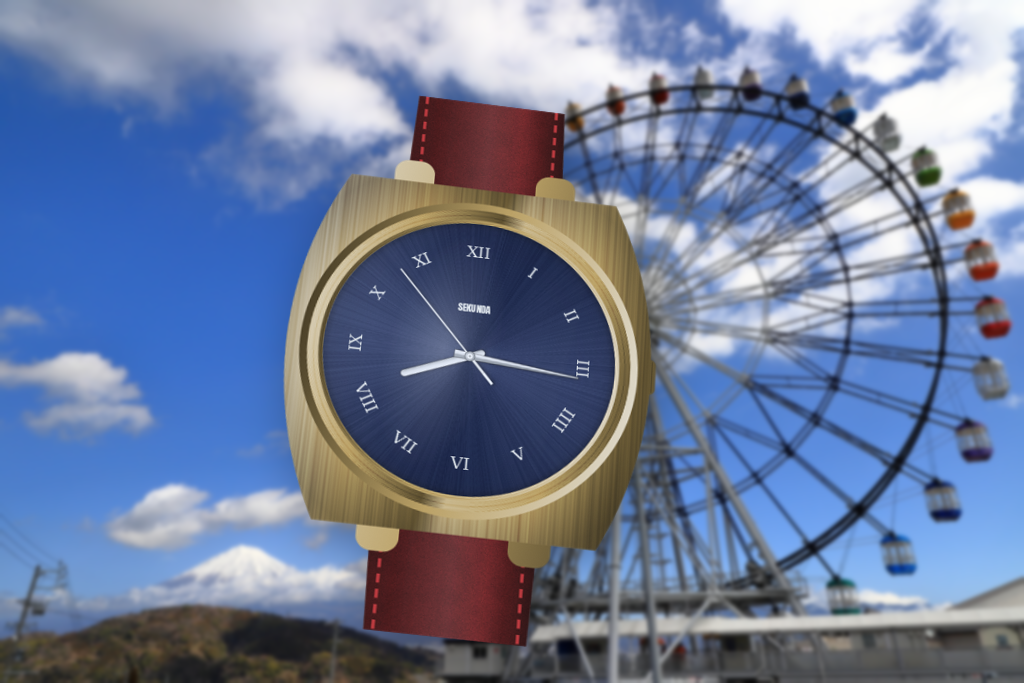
8:15:53
